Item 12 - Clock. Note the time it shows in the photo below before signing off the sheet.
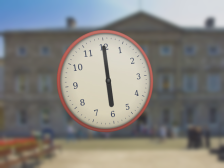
6:00
